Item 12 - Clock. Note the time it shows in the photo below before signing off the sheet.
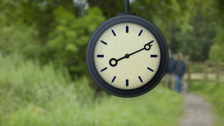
8:11
